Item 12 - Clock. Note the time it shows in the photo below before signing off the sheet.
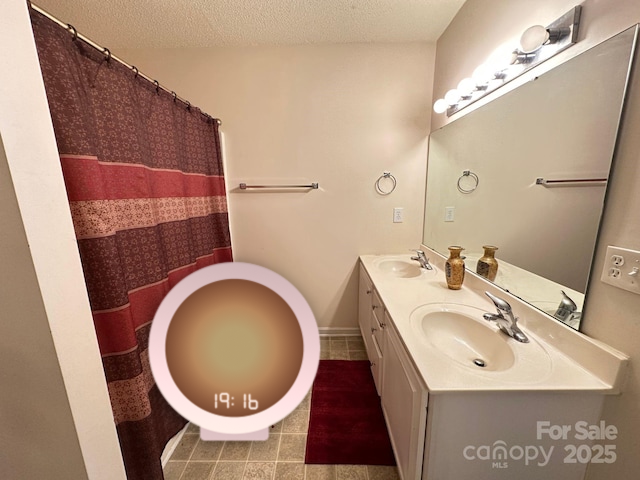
19:16
